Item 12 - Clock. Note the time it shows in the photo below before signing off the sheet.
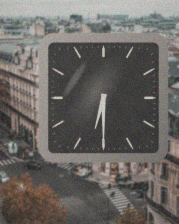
6:30
